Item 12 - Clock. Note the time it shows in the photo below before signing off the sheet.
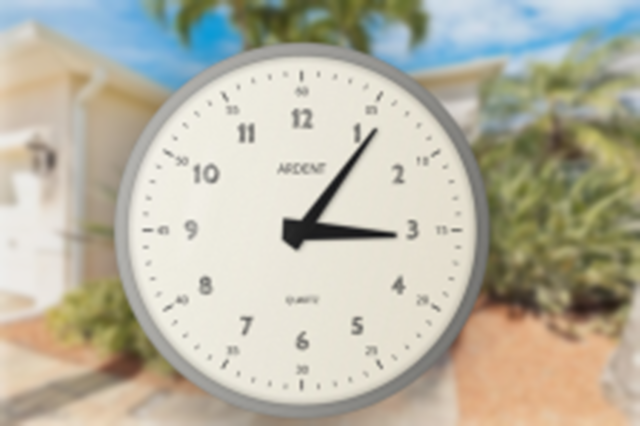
3:06
